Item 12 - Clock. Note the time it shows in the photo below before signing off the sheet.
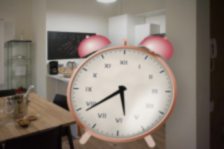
5:39
